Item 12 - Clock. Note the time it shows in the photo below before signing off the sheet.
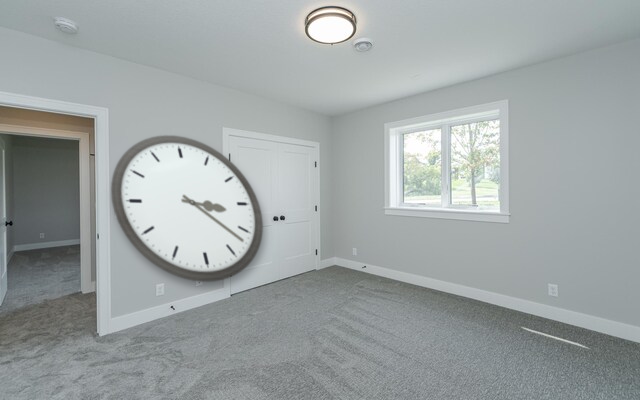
3:22
